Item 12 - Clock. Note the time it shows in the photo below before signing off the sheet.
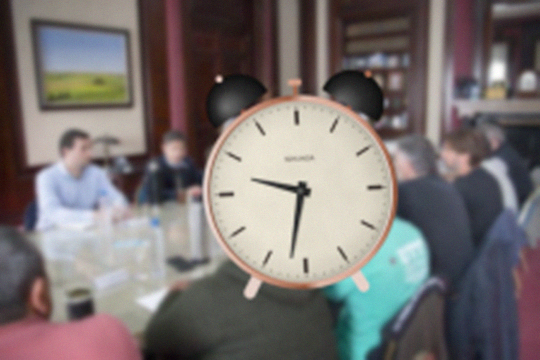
9:32
